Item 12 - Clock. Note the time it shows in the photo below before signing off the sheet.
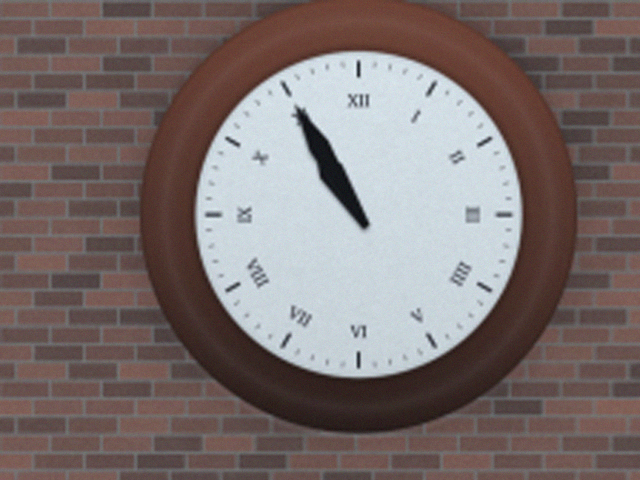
10:55
